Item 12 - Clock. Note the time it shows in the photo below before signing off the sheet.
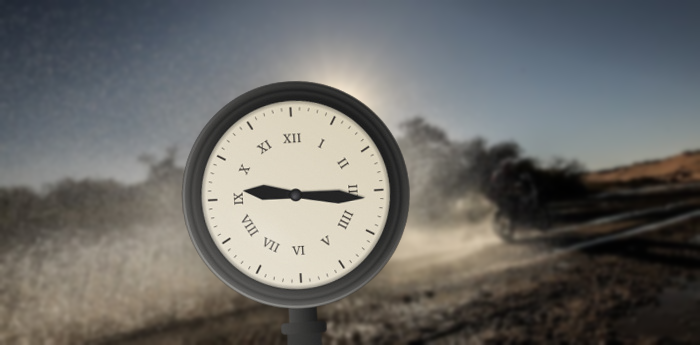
9:16
